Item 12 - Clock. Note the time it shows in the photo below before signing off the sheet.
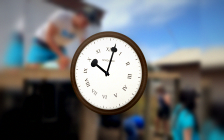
10:02
